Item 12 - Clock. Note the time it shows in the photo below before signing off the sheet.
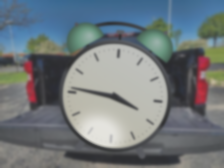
3:46
